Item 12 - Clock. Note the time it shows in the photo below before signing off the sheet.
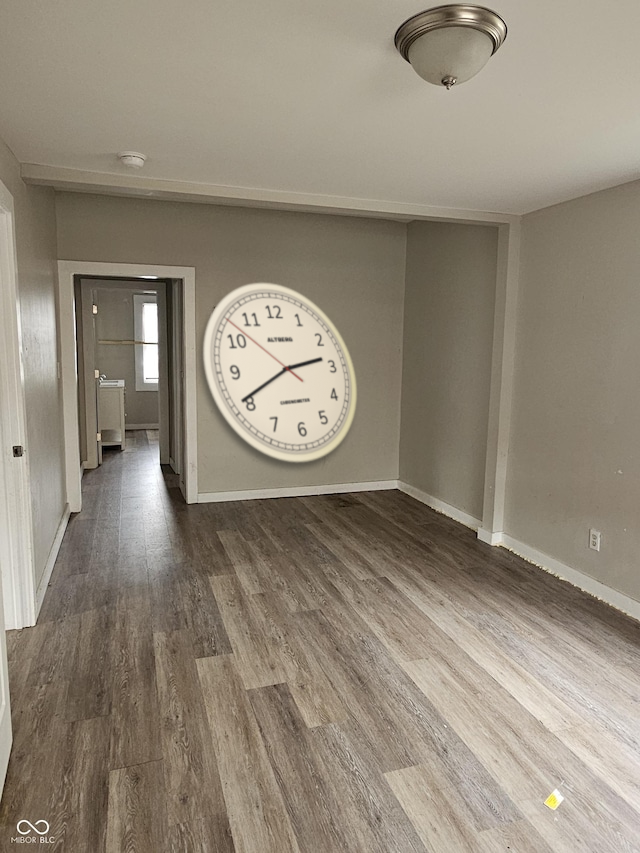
2:40:52
